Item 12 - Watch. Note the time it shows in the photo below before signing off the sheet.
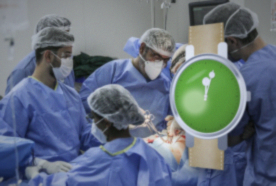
12:03
